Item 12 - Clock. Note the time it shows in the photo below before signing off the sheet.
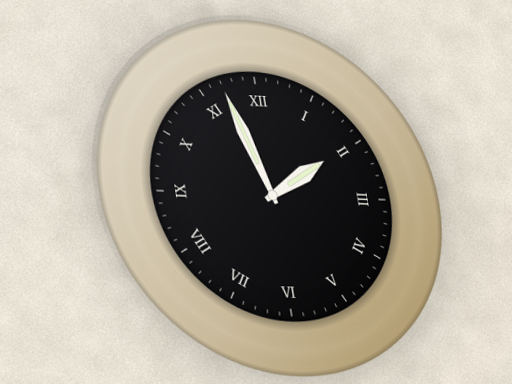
1:57
